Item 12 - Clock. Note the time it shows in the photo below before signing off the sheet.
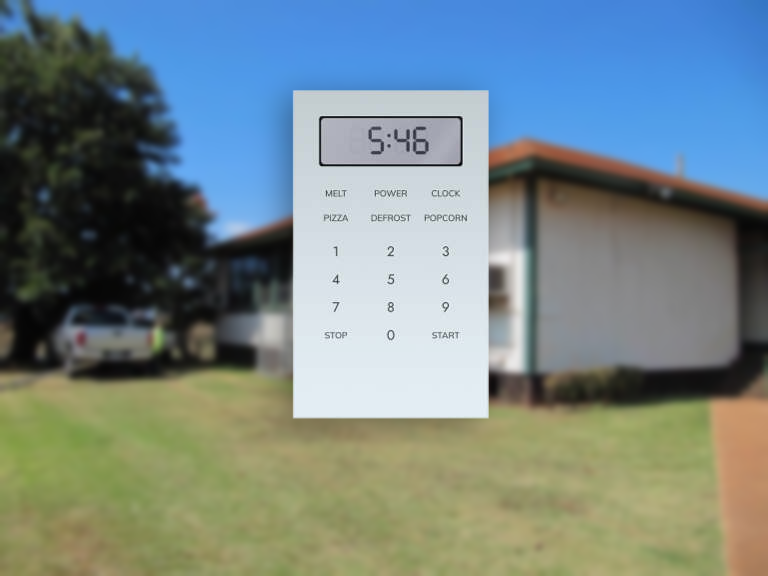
5:46
